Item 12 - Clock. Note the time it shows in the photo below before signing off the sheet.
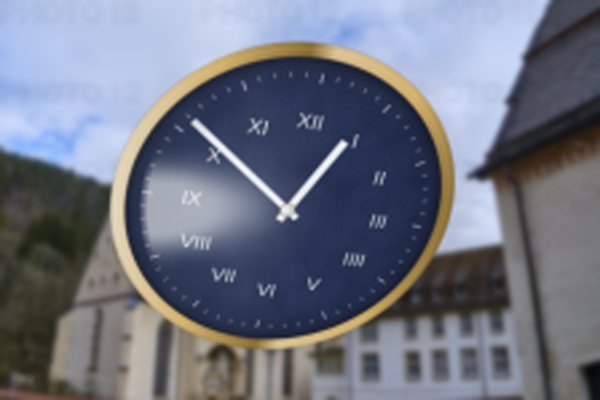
12:51
